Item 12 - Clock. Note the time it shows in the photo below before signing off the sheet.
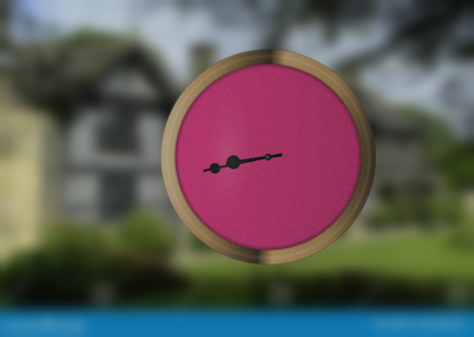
8:43
